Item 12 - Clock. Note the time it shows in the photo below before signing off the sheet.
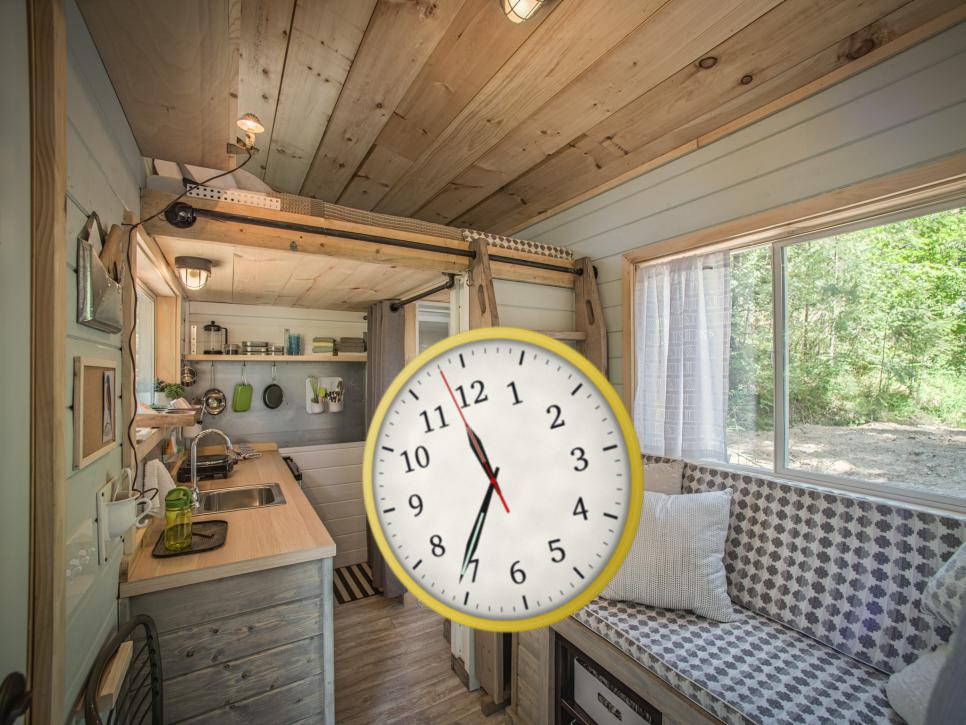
11:35:58
